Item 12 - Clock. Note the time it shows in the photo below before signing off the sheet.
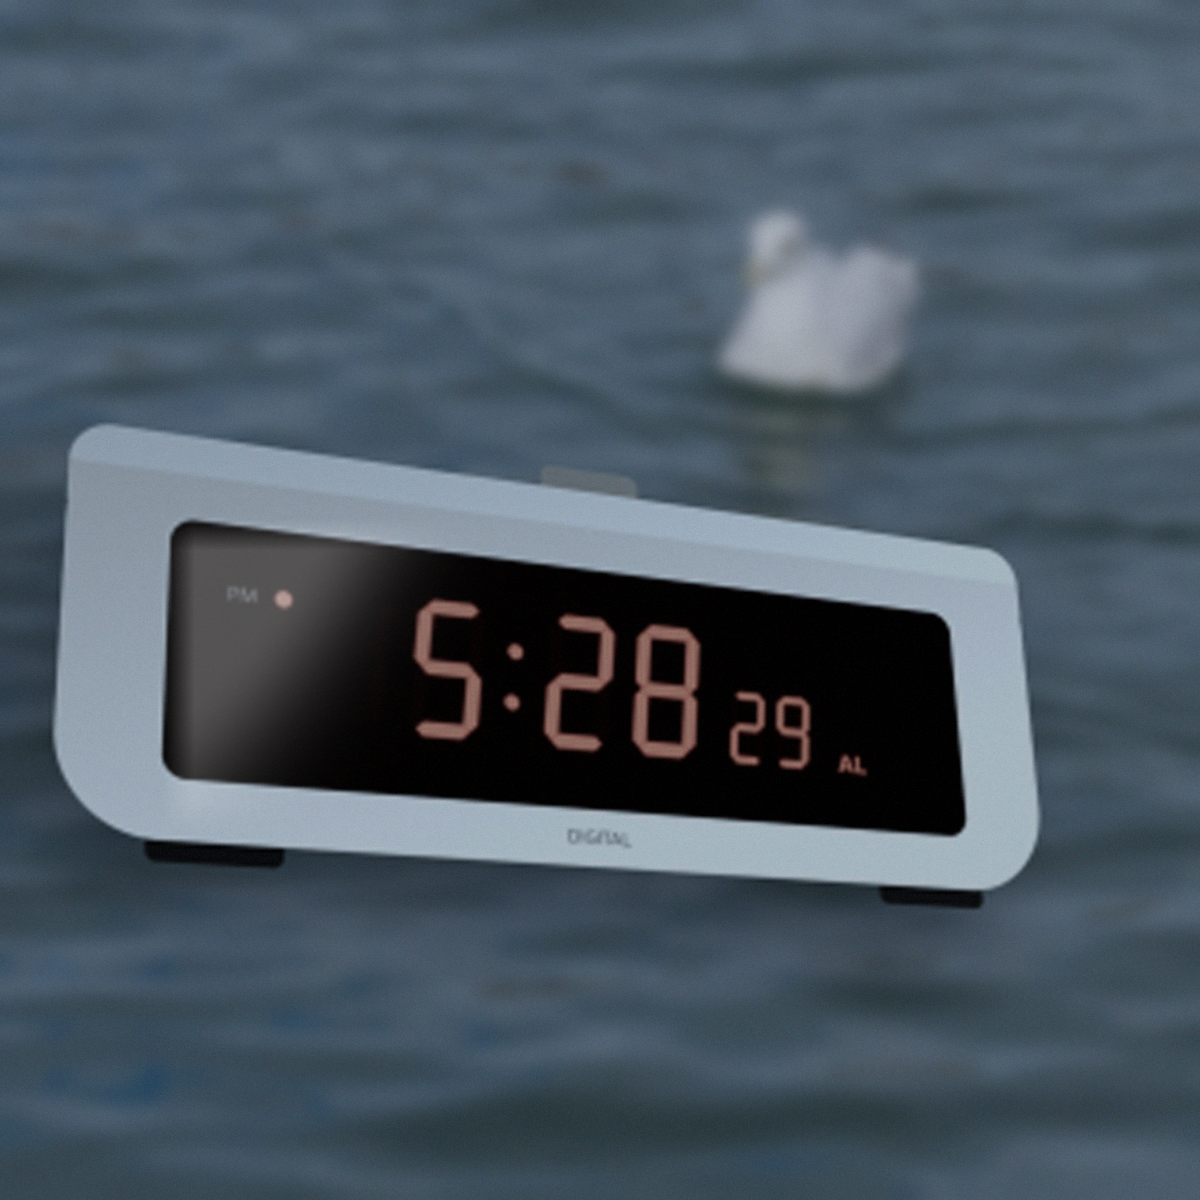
5:28:29
